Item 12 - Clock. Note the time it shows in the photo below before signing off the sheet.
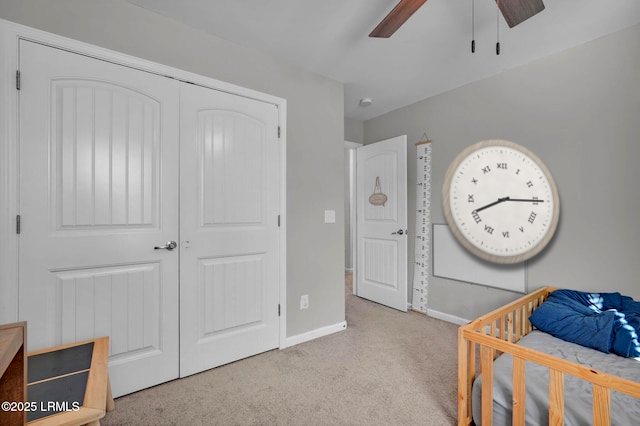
8:15
